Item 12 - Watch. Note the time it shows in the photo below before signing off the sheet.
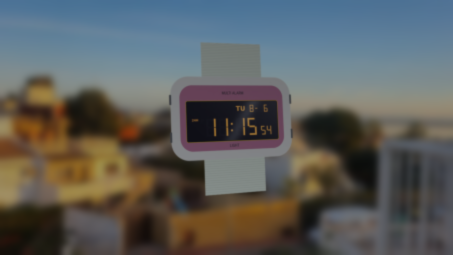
11:15
